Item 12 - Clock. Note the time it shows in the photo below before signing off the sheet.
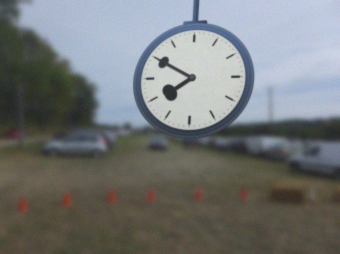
7:50
